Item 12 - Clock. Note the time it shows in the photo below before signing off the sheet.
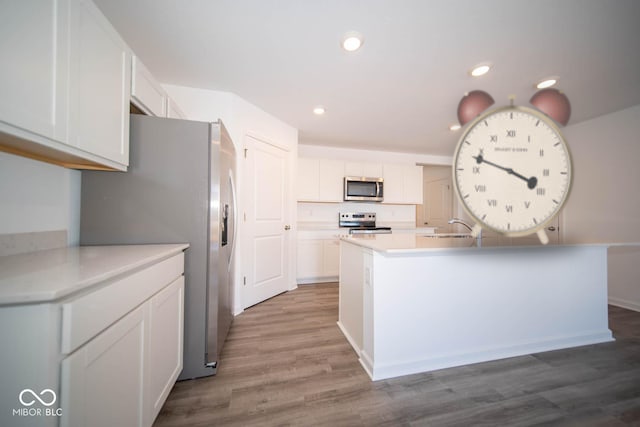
3:48
